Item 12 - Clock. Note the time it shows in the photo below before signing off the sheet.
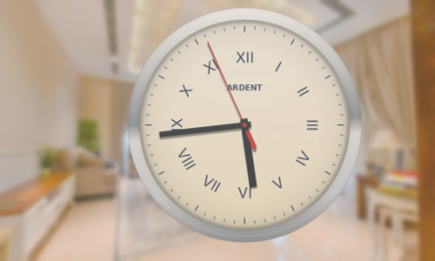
5:43:56
